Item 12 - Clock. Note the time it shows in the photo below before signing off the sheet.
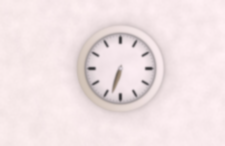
6:33
